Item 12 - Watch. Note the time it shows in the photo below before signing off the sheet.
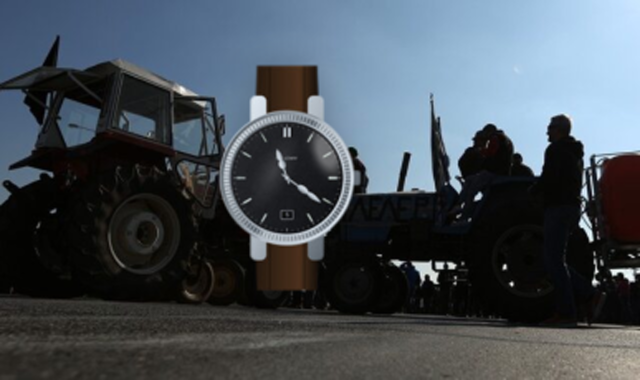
11:21
